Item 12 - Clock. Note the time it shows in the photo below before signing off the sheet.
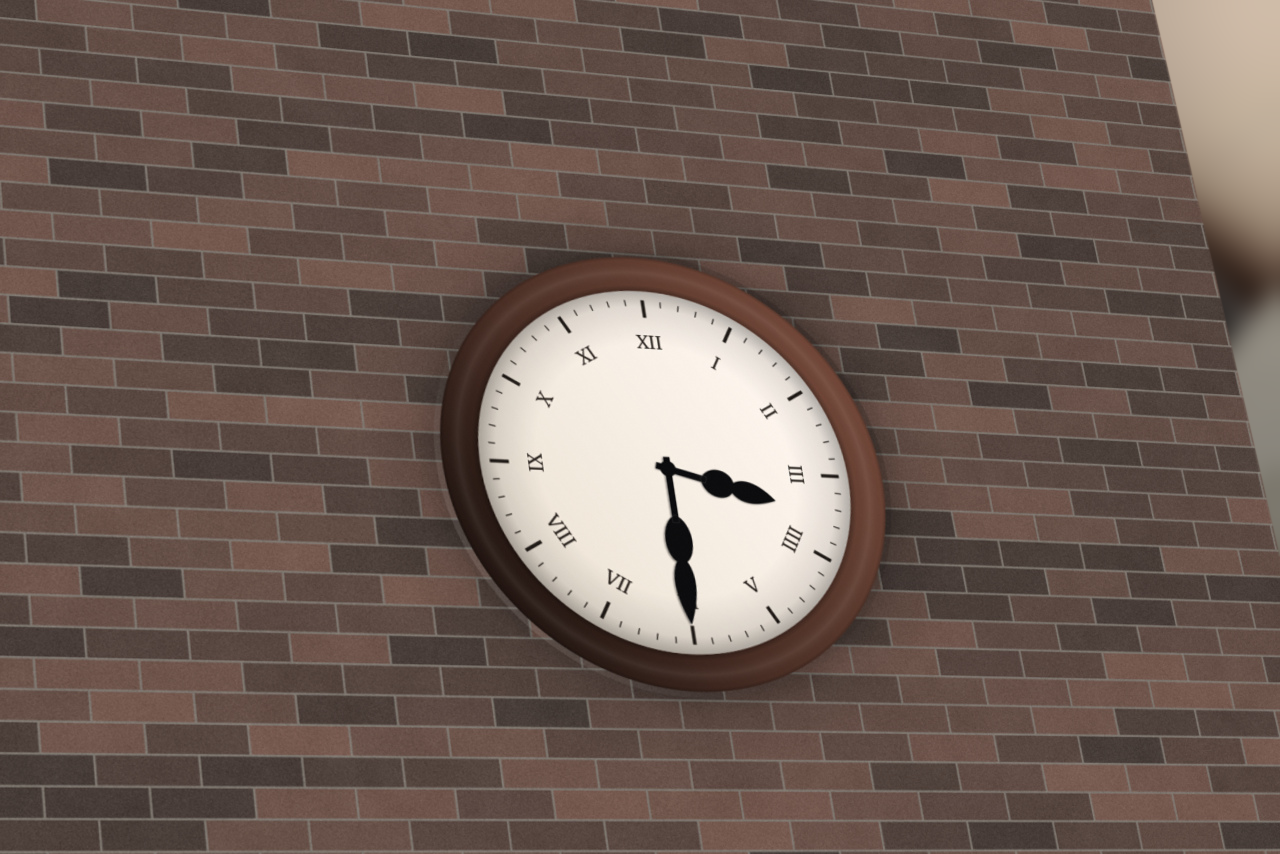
3:30
